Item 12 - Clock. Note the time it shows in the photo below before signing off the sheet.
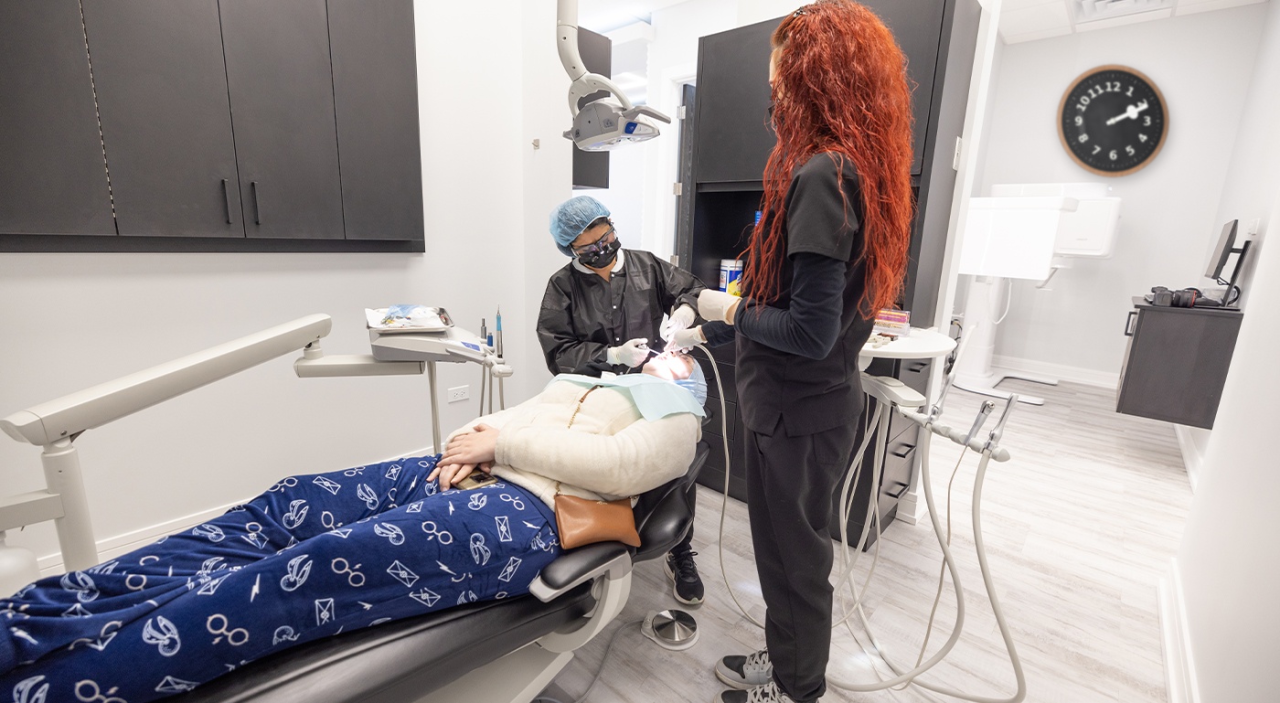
2:11
